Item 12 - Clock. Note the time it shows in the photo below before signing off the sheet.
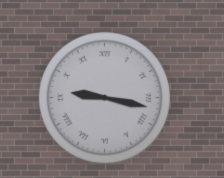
9:17
